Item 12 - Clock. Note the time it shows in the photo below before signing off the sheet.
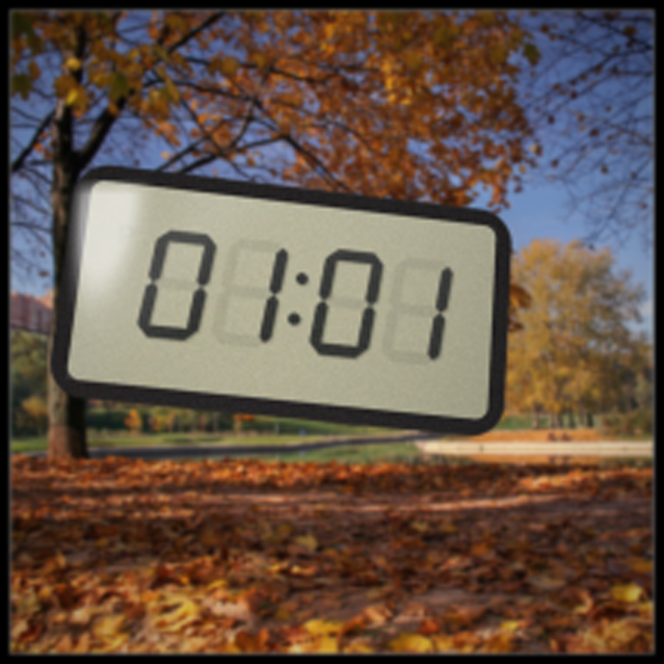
1:01
